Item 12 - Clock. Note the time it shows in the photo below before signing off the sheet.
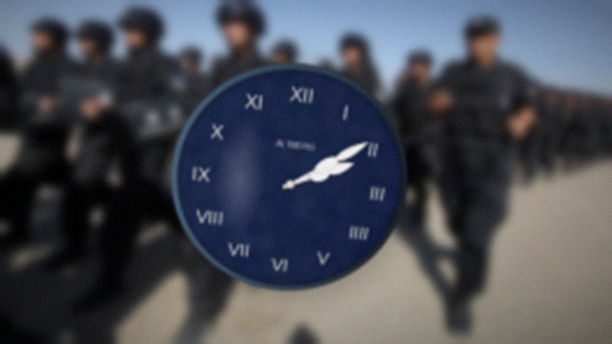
2:09
